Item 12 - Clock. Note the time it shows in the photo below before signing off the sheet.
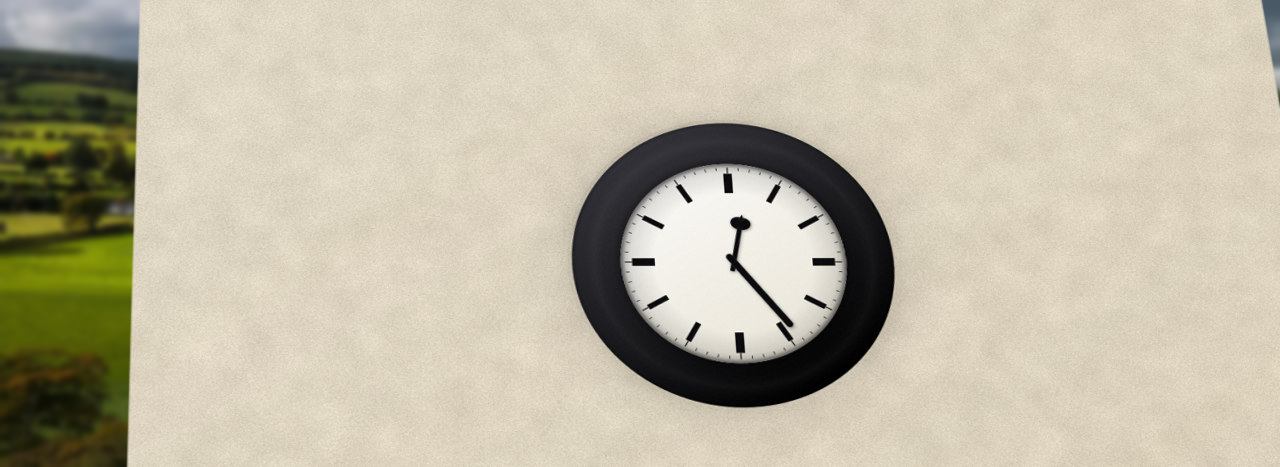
12:24
